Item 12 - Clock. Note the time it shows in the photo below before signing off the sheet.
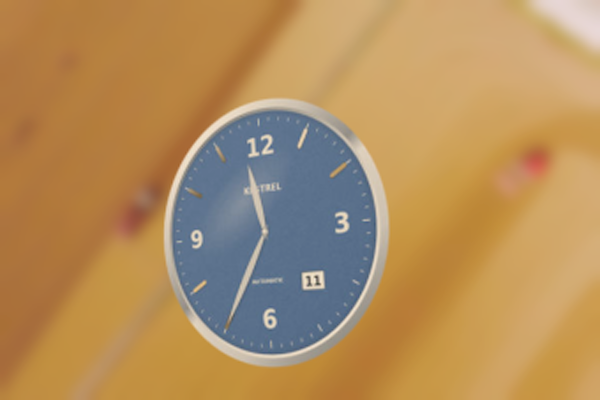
11:35
